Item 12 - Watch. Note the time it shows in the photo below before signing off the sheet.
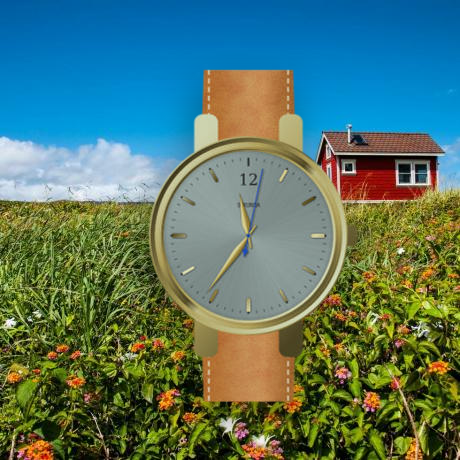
11:36:02
